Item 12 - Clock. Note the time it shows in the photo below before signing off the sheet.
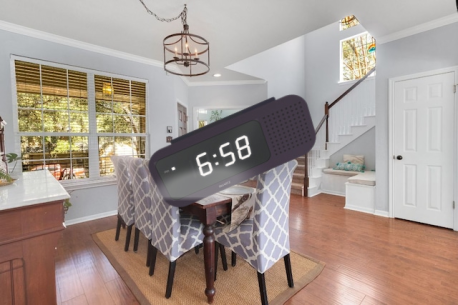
6:58
